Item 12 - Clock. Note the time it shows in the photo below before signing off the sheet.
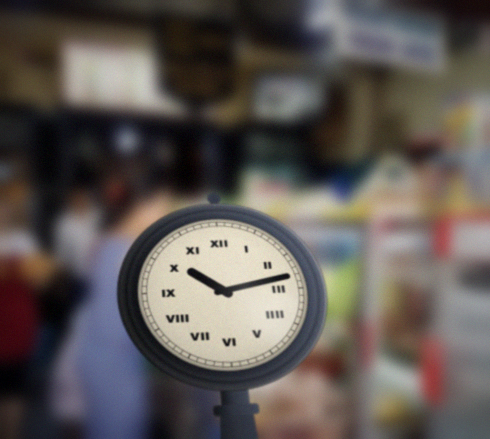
10:13
